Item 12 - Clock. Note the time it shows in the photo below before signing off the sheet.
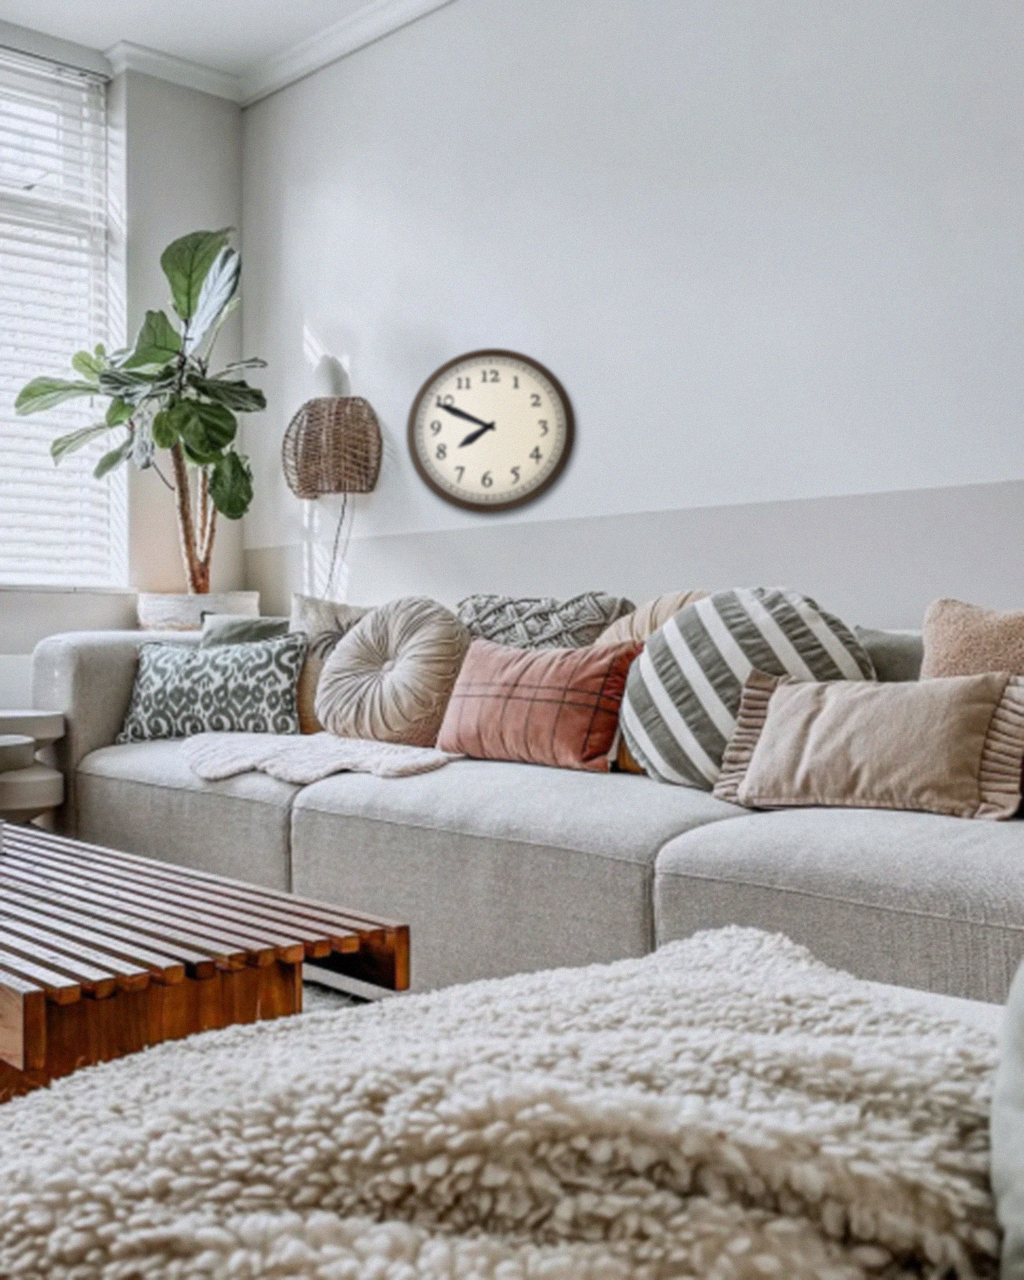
7:49
